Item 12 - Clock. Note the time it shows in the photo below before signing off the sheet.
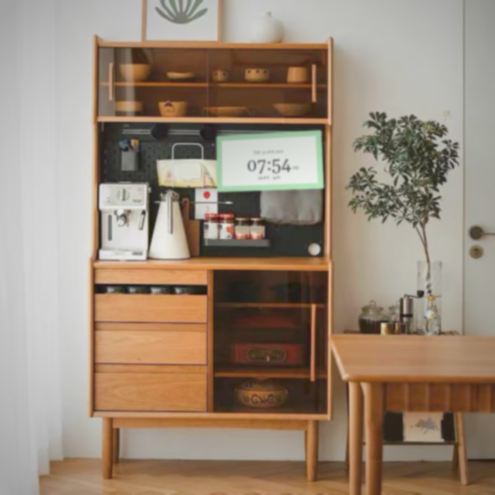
7:54
